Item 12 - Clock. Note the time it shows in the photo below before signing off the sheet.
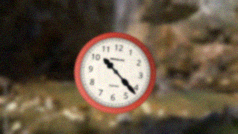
10:22
